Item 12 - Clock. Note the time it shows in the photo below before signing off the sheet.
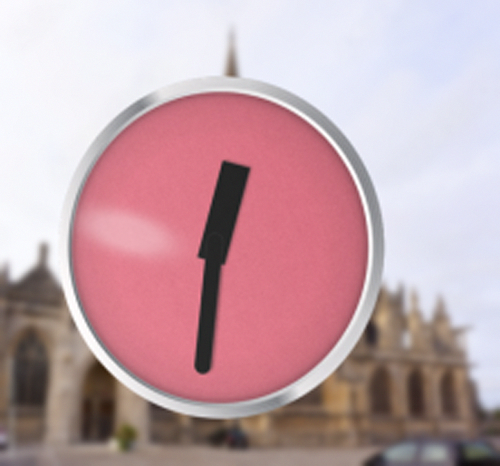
12:31
